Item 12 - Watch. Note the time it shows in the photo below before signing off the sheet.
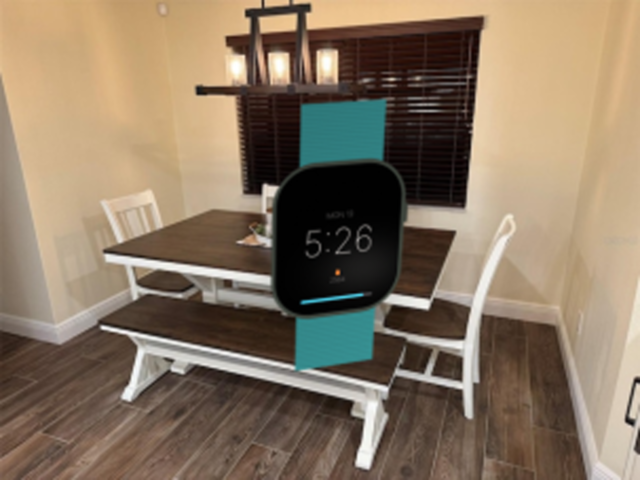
5:26
